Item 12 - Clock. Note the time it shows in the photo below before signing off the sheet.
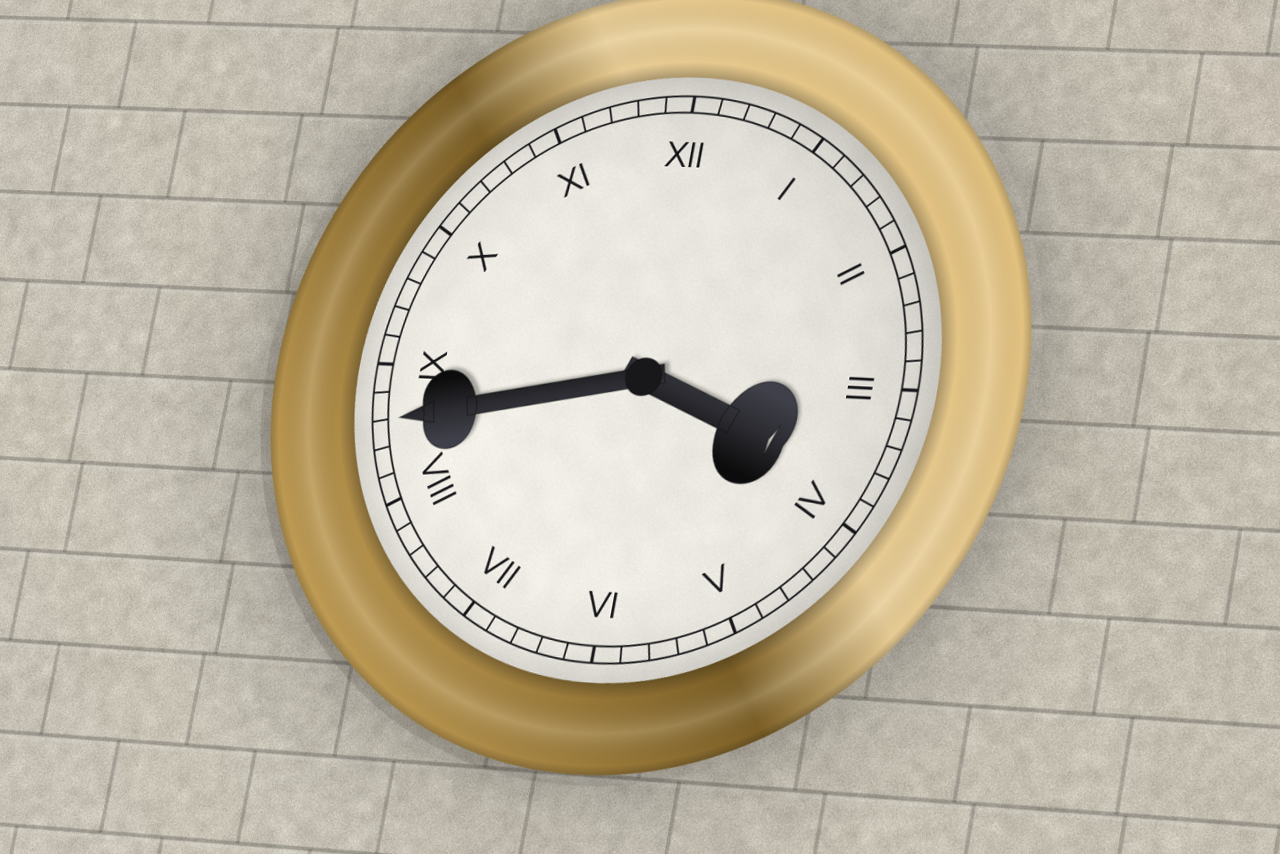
3:43
